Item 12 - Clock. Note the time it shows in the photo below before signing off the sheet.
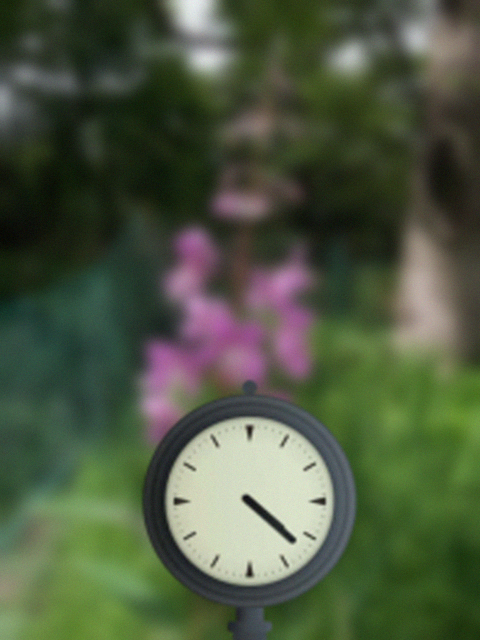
4:22
